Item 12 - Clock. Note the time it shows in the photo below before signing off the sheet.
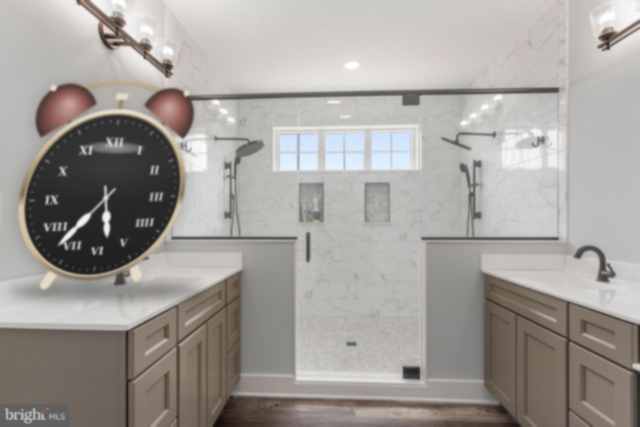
5:37
